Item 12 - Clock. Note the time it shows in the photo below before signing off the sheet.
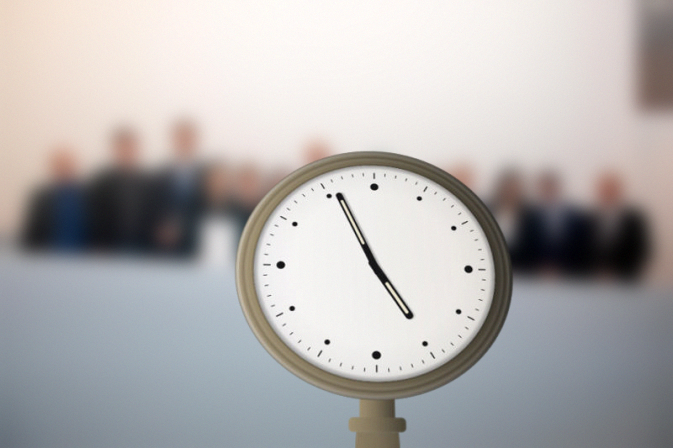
4:56
